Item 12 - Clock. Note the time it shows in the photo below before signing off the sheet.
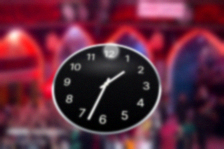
1:33
